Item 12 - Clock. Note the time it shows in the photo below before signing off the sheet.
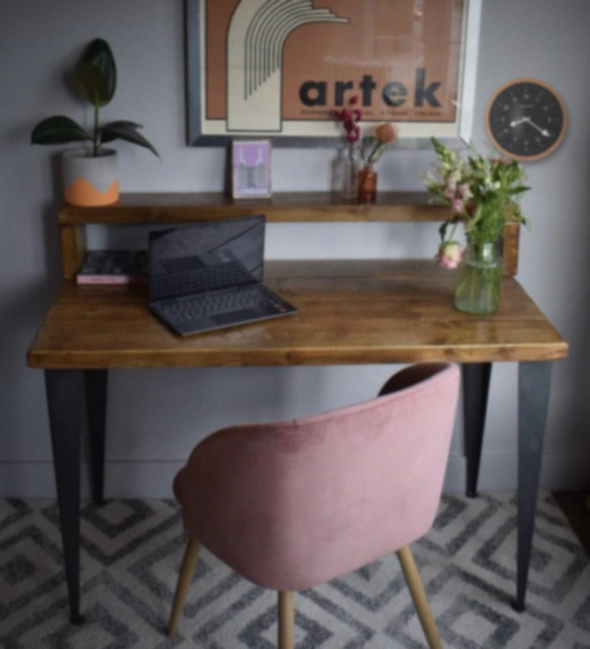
8:21
